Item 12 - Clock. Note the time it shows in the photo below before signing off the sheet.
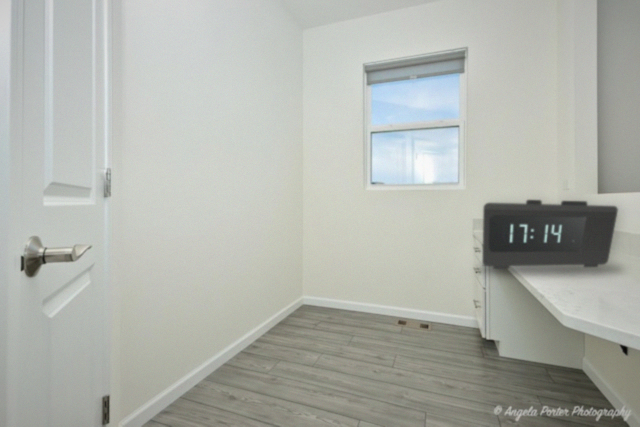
17:14
